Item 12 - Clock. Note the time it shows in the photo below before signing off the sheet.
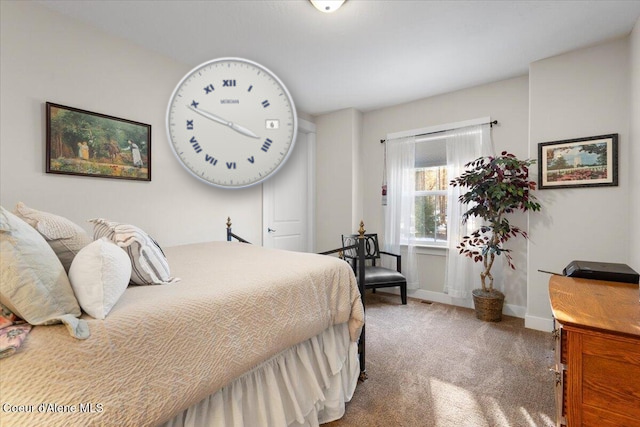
3:49
